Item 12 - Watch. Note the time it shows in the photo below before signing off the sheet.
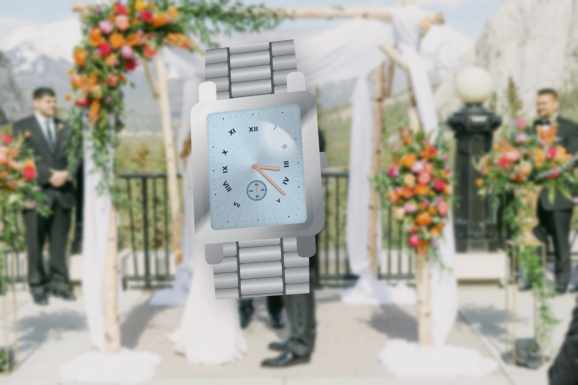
3:23
